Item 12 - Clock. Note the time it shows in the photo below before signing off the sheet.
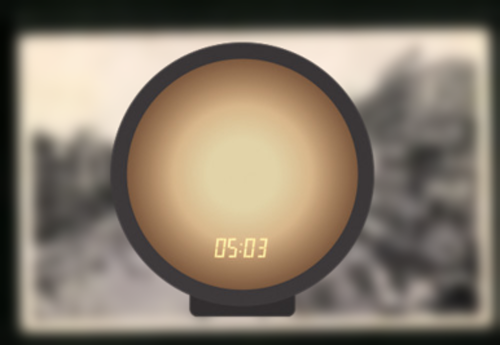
5:03
